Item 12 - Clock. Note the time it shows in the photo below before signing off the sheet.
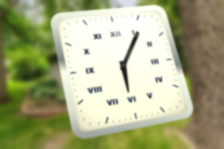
6:06
